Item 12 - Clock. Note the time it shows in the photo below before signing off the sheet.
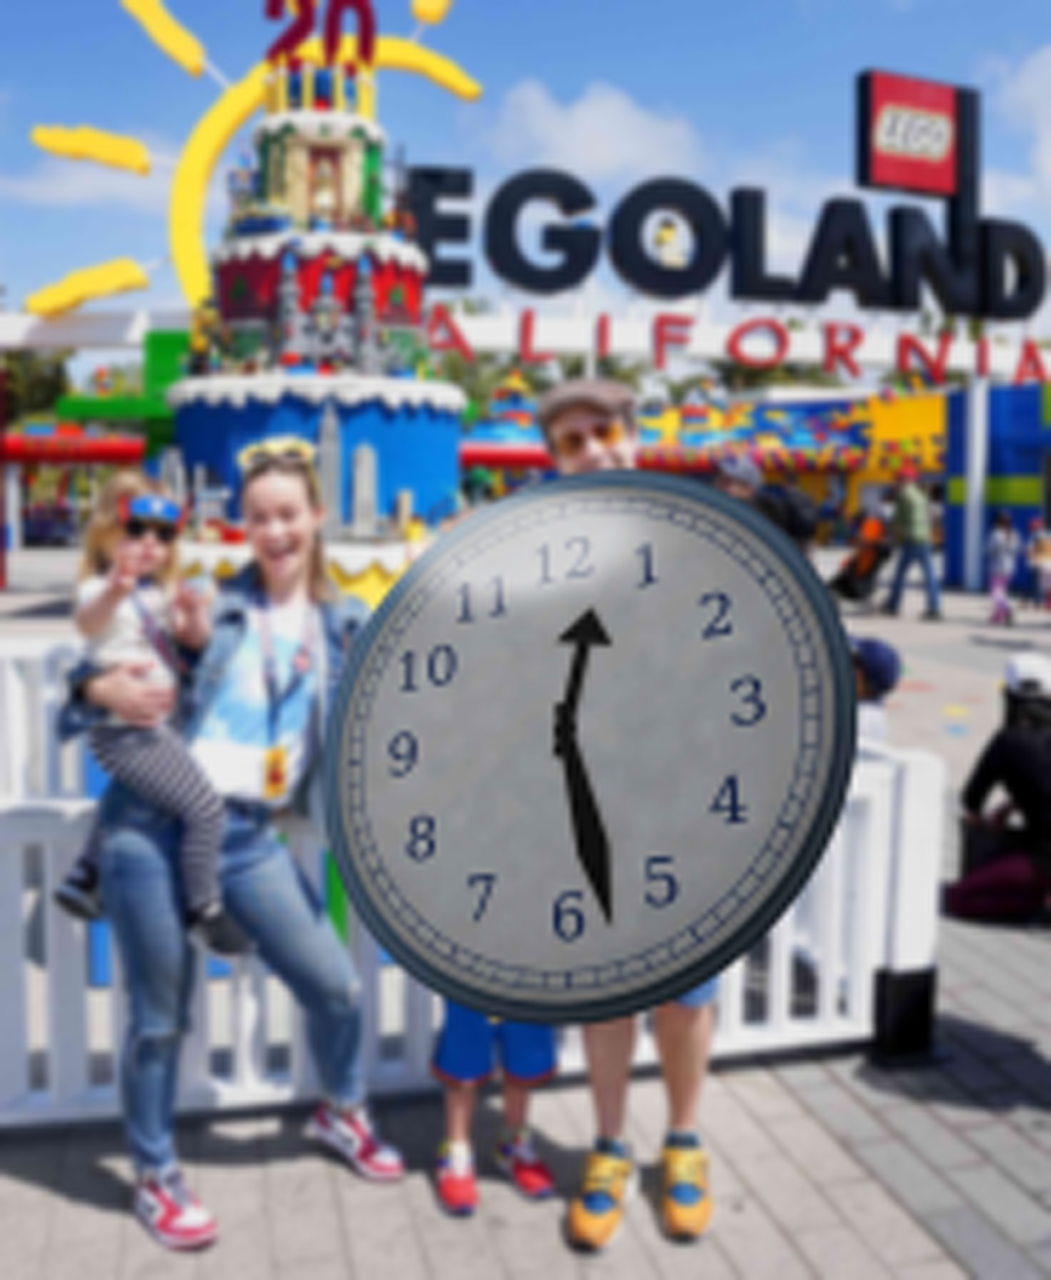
12:28
